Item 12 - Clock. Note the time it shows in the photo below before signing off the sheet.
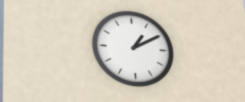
1:10
